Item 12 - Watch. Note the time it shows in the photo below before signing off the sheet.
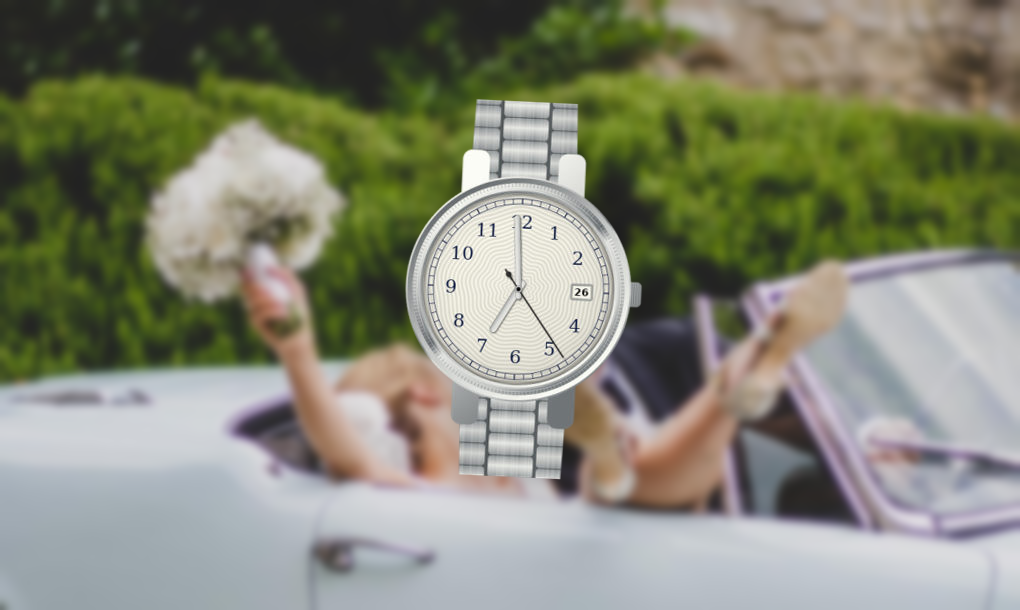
6:59:24
